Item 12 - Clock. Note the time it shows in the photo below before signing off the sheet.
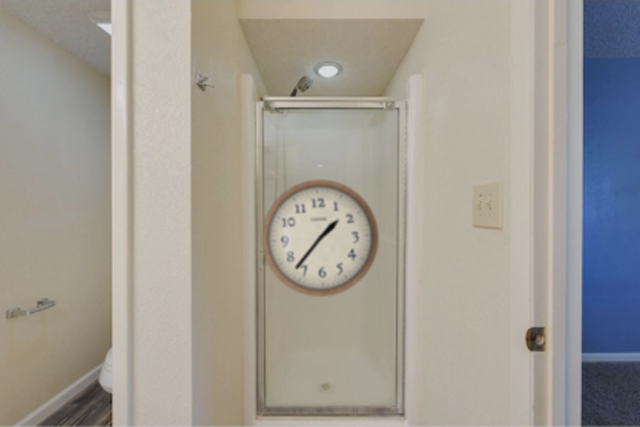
1:37
